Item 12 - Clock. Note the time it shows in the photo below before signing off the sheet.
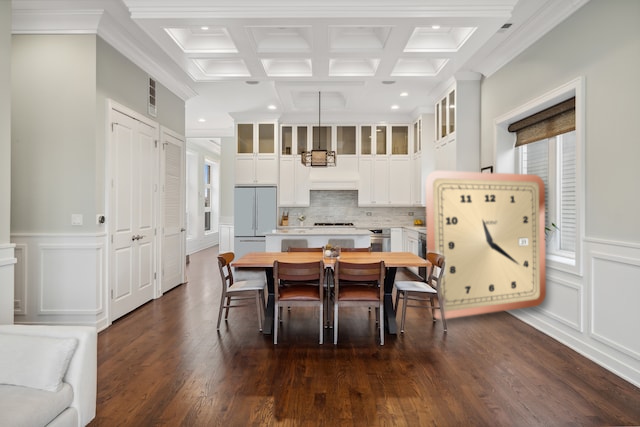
11:21
